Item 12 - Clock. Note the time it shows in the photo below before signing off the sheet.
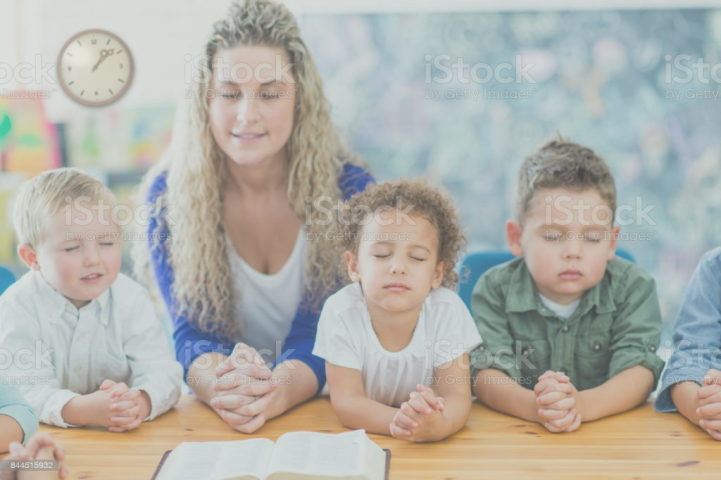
1:08
